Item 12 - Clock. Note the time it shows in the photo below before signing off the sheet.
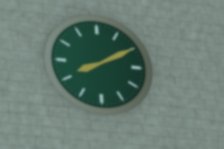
8:10
